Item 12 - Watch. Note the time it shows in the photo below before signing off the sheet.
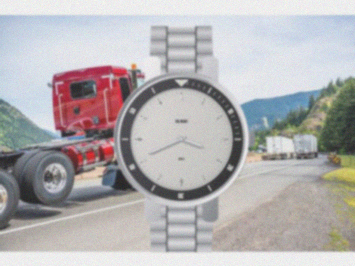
3:41
